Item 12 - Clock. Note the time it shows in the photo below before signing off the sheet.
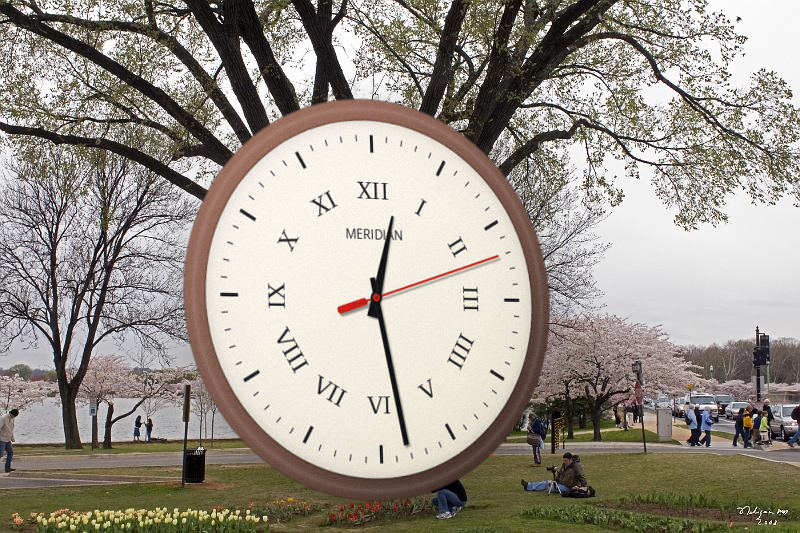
12:28:12
